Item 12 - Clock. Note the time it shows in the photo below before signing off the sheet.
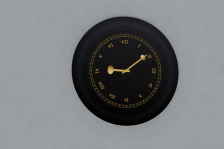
9:09
